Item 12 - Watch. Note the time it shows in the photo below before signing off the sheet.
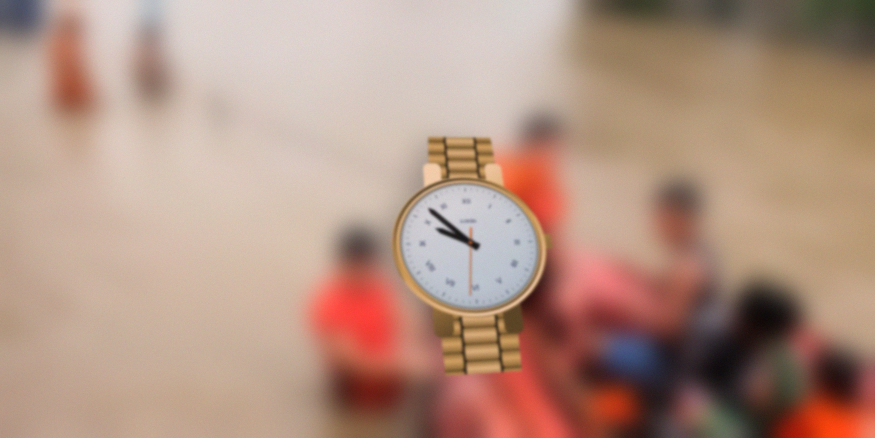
9:52:31
